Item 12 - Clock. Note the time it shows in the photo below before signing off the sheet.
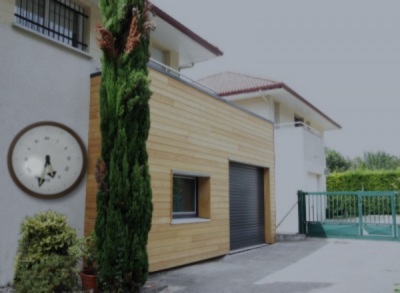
5:33
